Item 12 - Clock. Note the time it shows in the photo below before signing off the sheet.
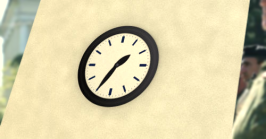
1:35
